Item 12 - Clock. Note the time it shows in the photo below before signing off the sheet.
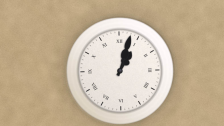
1:03
